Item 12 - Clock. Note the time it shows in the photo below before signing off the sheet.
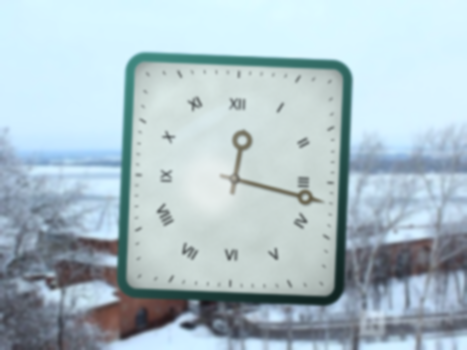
12:17
